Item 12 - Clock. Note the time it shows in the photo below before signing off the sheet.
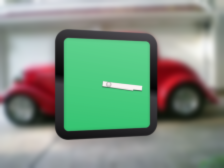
3:16
